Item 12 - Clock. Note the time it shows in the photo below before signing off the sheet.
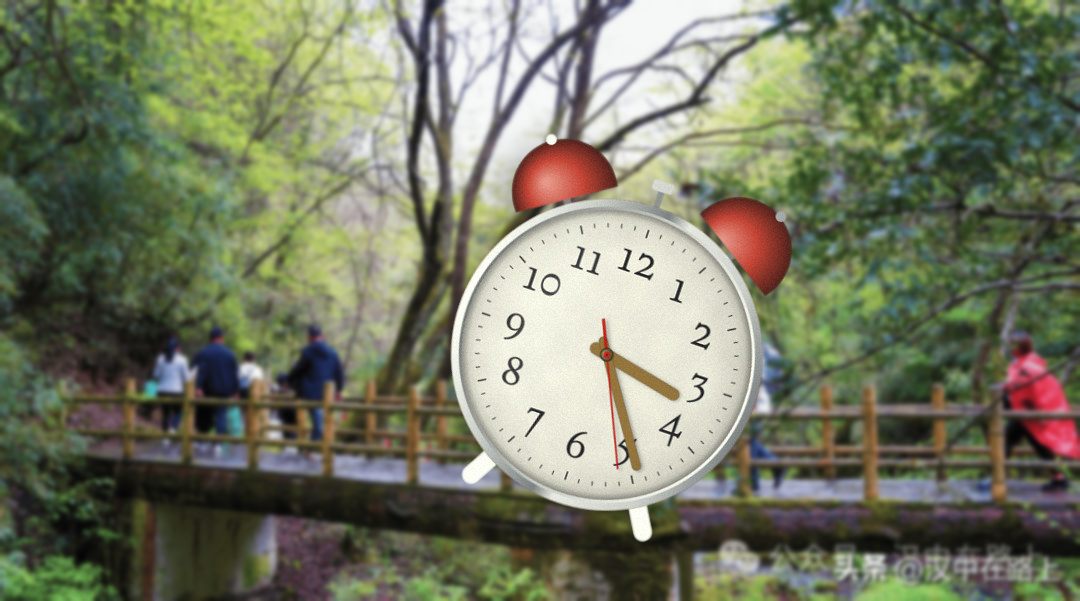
3:24:26
